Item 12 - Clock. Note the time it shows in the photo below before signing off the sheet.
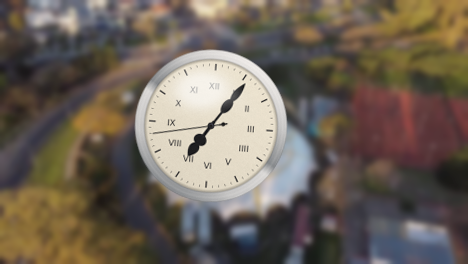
7:05:43
